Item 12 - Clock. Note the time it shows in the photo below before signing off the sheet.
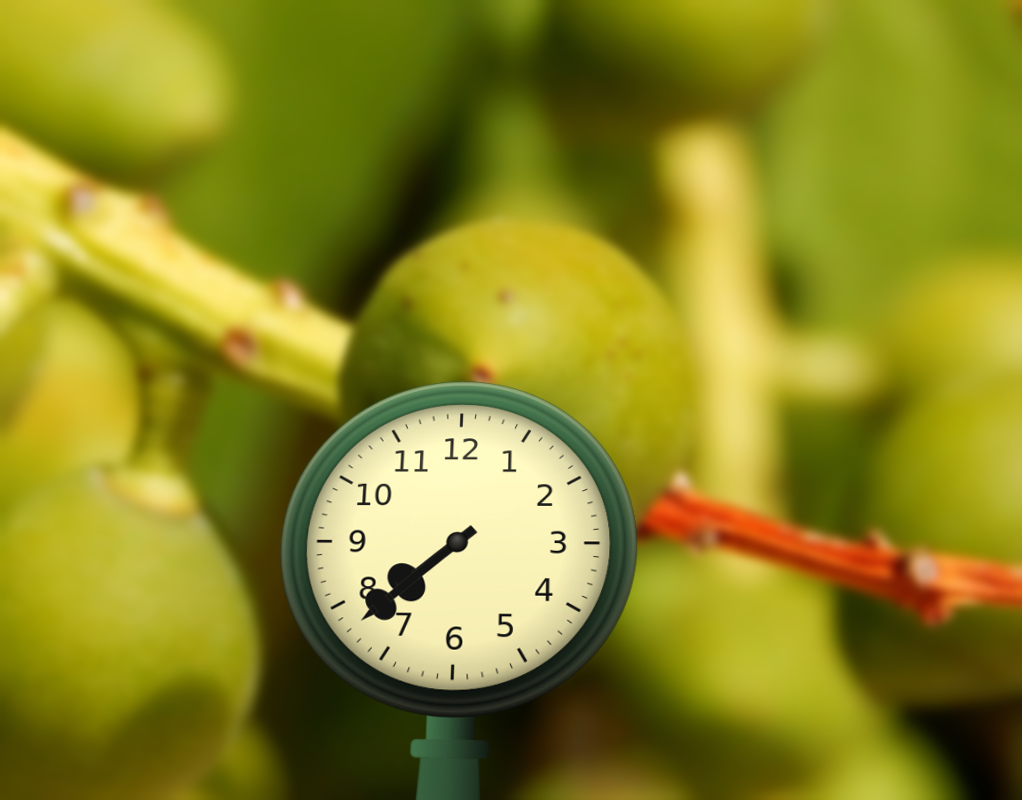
7:38
